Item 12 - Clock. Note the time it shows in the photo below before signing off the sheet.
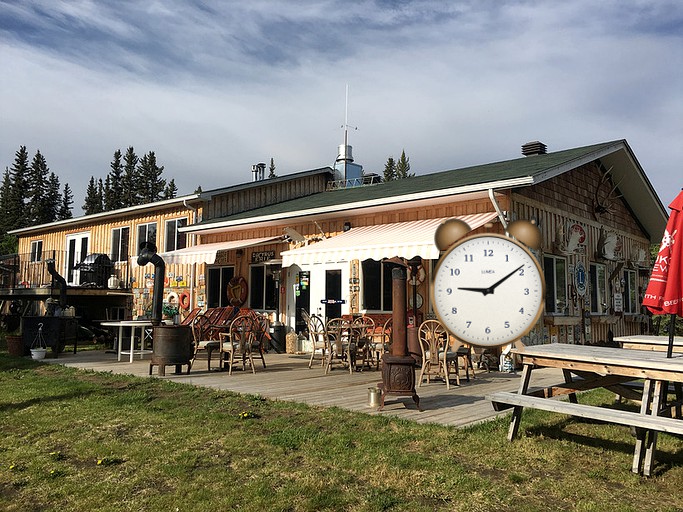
9:09
